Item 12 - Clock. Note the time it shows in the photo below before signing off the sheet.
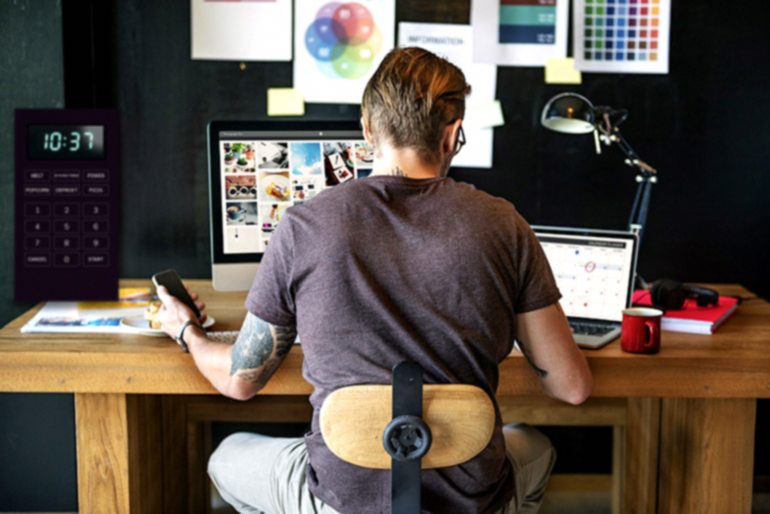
10:37
